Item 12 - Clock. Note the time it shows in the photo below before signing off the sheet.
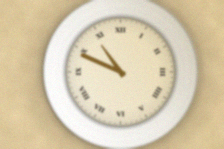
10:49
